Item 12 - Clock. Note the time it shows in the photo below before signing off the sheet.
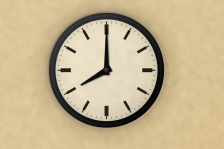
8:00
